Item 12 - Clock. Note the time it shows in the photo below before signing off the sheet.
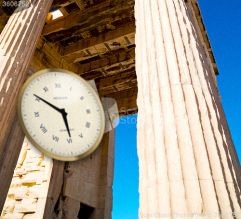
5:51
